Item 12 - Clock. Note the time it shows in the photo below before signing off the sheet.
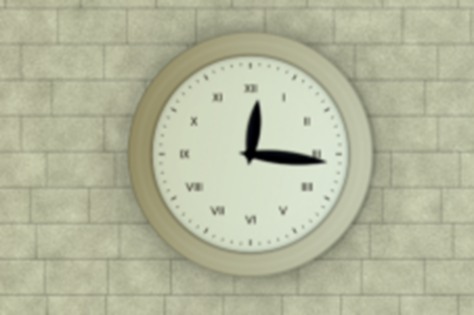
12:16
